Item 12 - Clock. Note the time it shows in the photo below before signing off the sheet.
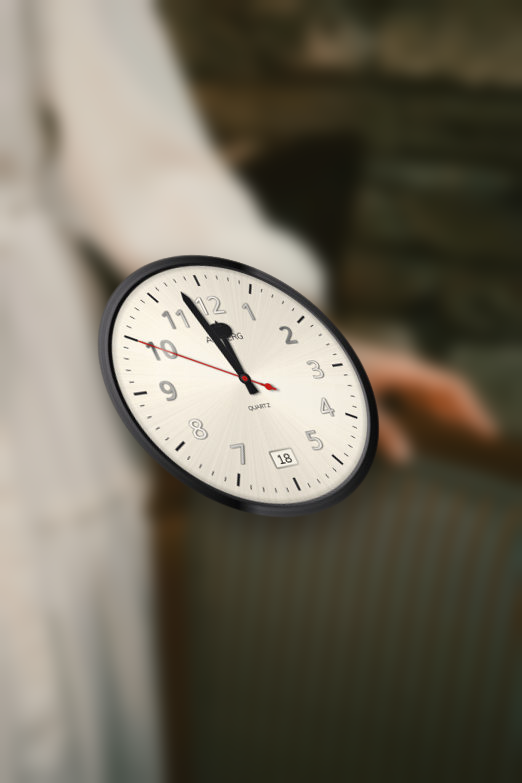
11:57:50
